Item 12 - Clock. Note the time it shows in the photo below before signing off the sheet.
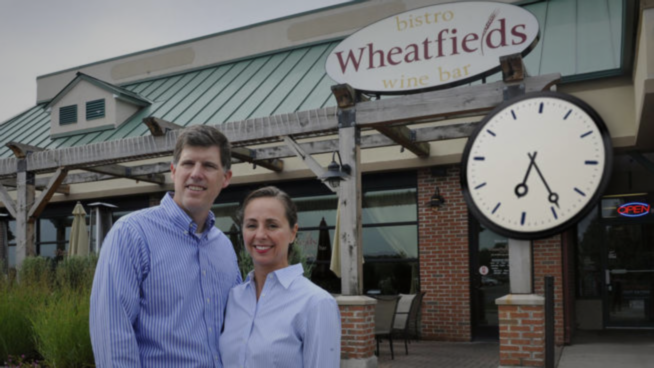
6:24
